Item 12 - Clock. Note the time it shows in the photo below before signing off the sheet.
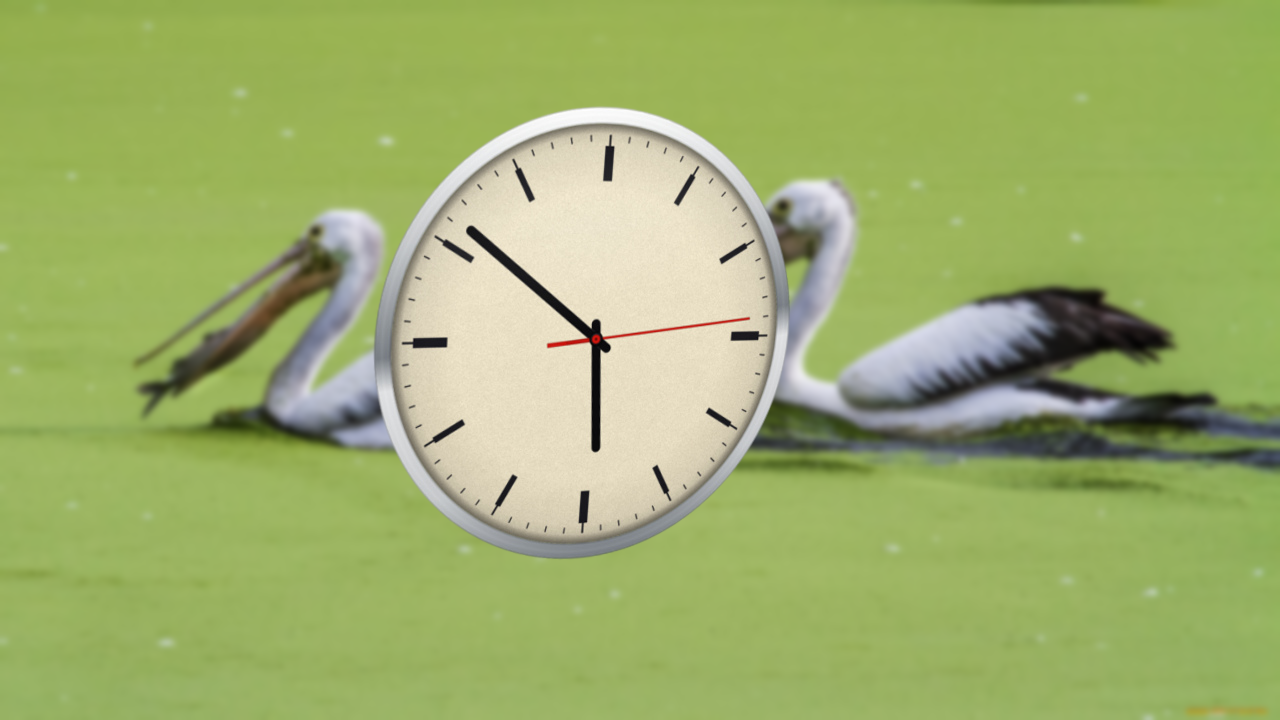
5:51:14
